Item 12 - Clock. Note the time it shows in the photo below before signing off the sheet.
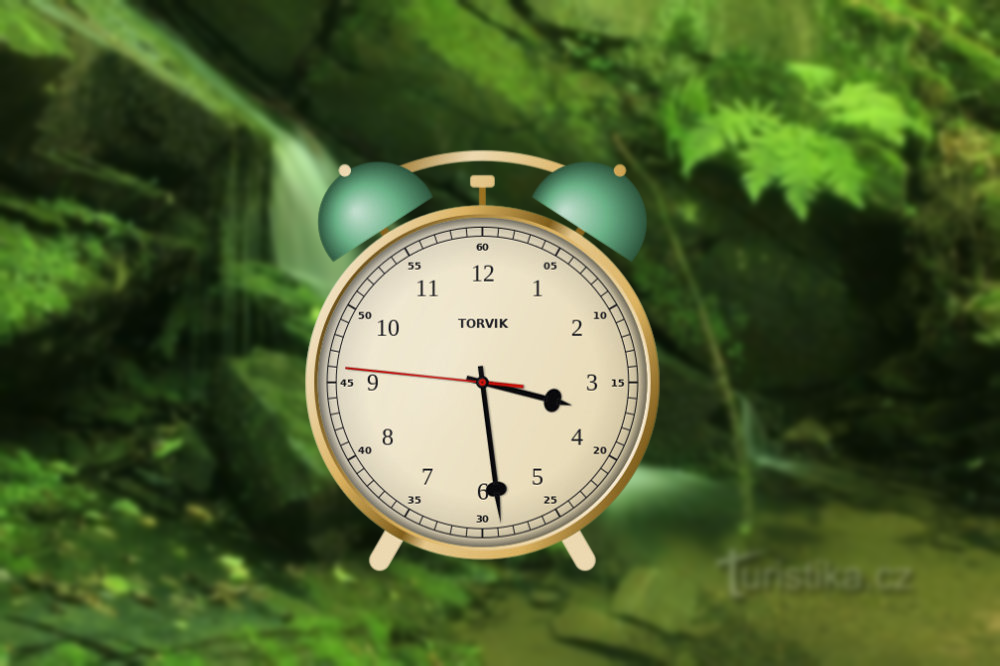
3:28:46
